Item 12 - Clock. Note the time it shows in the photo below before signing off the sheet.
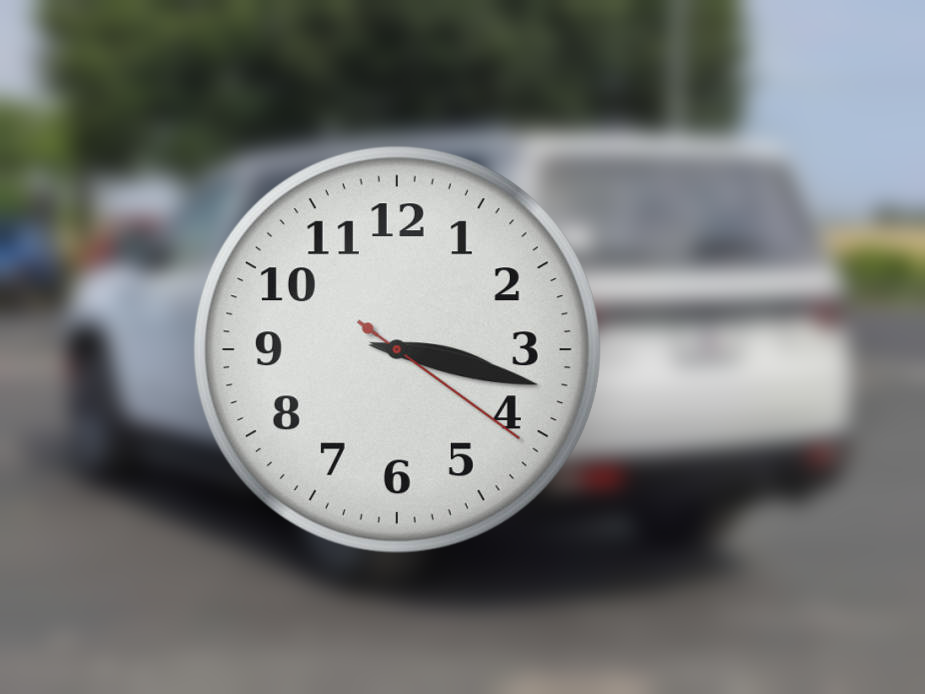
3:17:21
